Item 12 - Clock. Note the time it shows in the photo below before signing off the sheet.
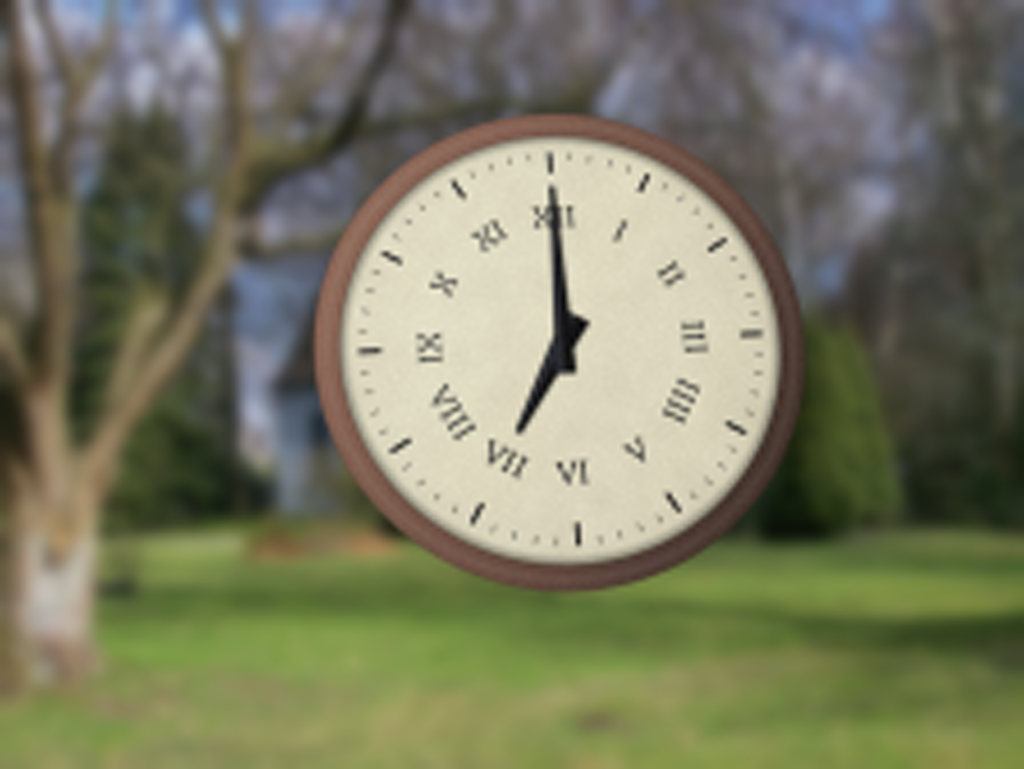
7:00
